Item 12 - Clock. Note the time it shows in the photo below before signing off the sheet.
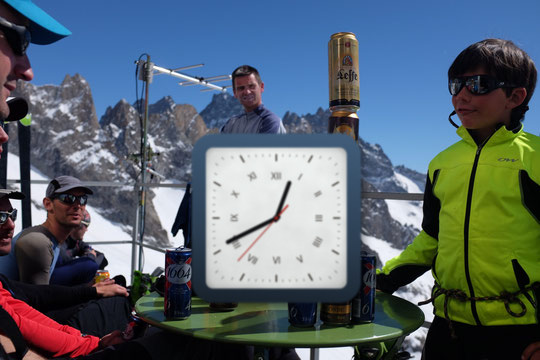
12:40:37
